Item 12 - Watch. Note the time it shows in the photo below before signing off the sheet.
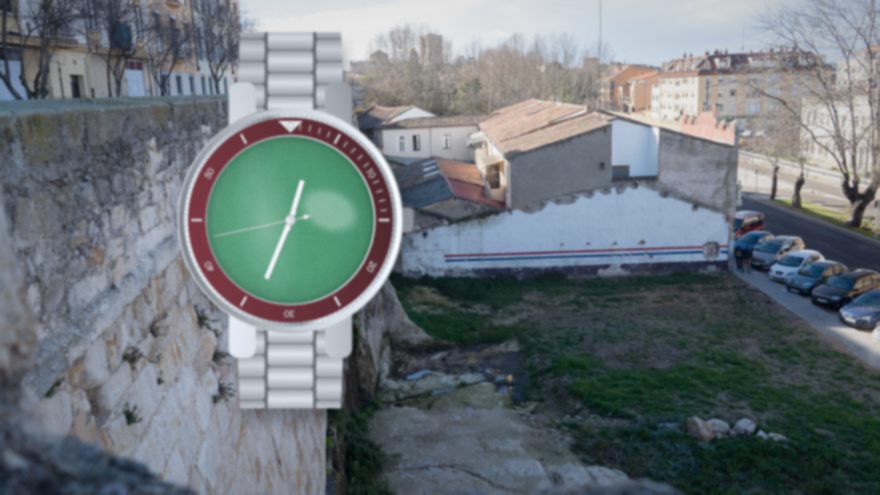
12:33:43
